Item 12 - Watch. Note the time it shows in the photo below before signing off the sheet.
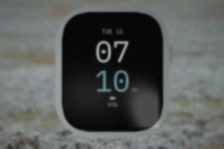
7:10
